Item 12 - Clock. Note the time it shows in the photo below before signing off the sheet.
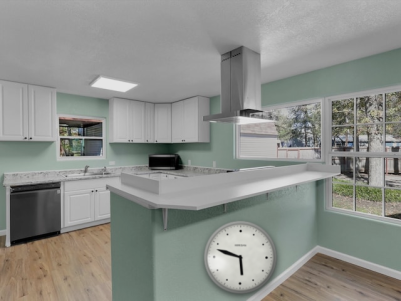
5:48
